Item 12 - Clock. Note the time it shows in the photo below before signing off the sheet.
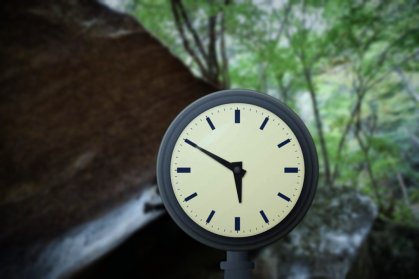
5:50
